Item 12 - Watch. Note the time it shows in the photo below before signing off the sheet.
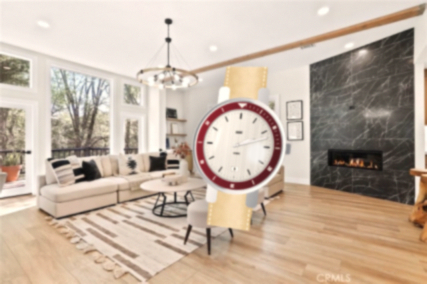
2:12
